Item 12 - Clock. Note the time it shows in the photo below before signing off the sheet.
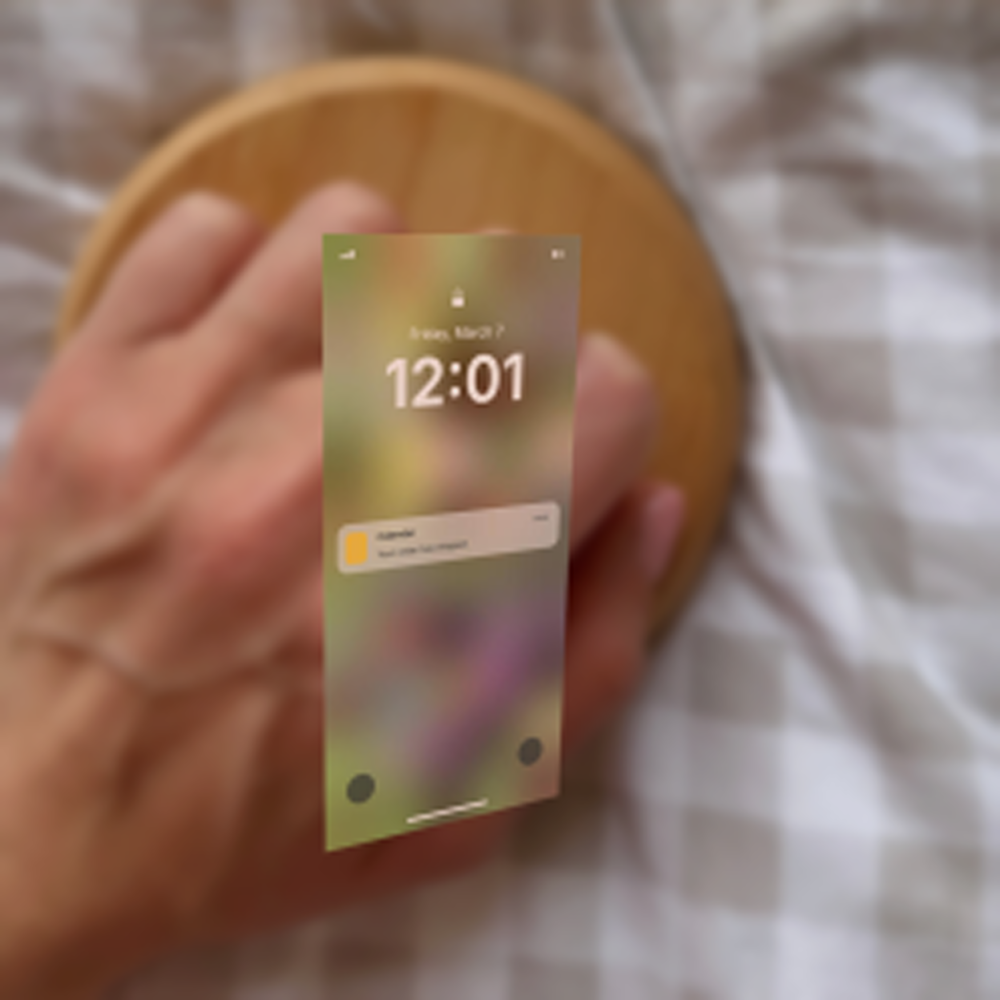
12:01
